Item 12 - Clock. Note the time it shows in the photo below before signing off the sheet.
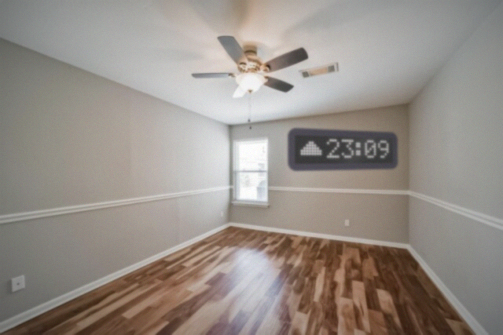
23:09
